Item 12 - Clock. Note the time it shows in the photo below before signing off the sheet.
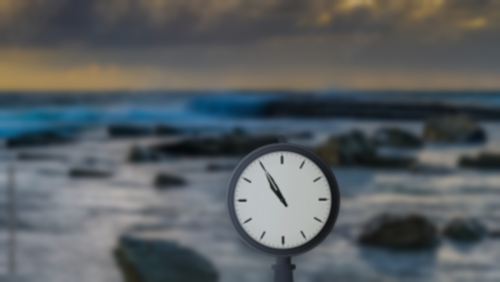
10:55
